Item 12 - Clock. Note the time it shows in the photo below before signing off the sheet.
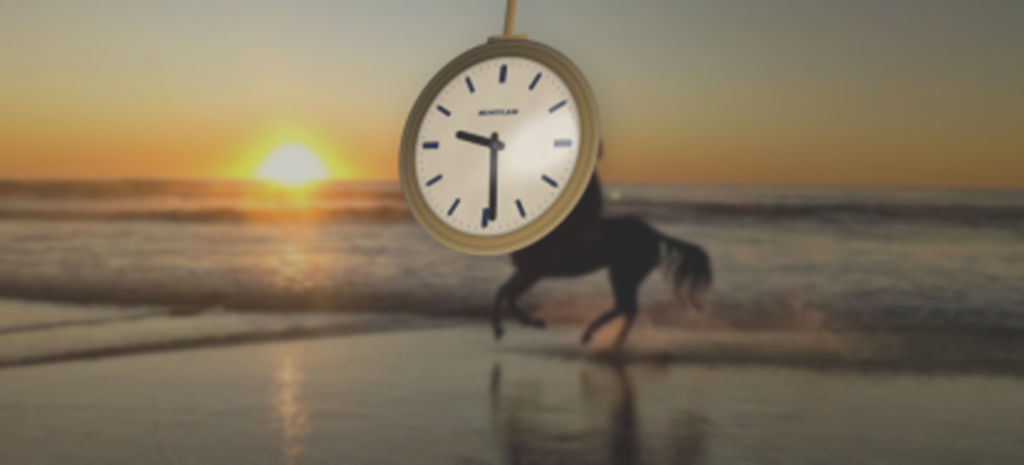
9:29
